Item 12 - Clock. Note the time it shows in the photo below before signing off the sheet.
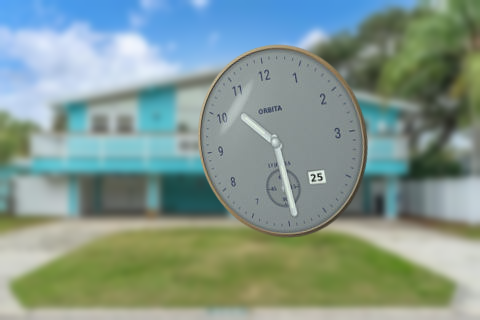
10:29
